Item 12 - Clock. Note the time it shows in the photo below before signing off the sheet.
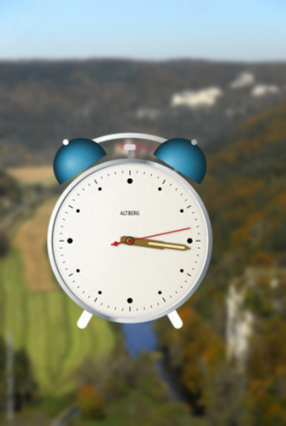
3:16:13
